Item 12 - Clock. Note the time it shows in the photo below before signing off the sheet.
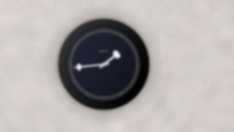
1:44
